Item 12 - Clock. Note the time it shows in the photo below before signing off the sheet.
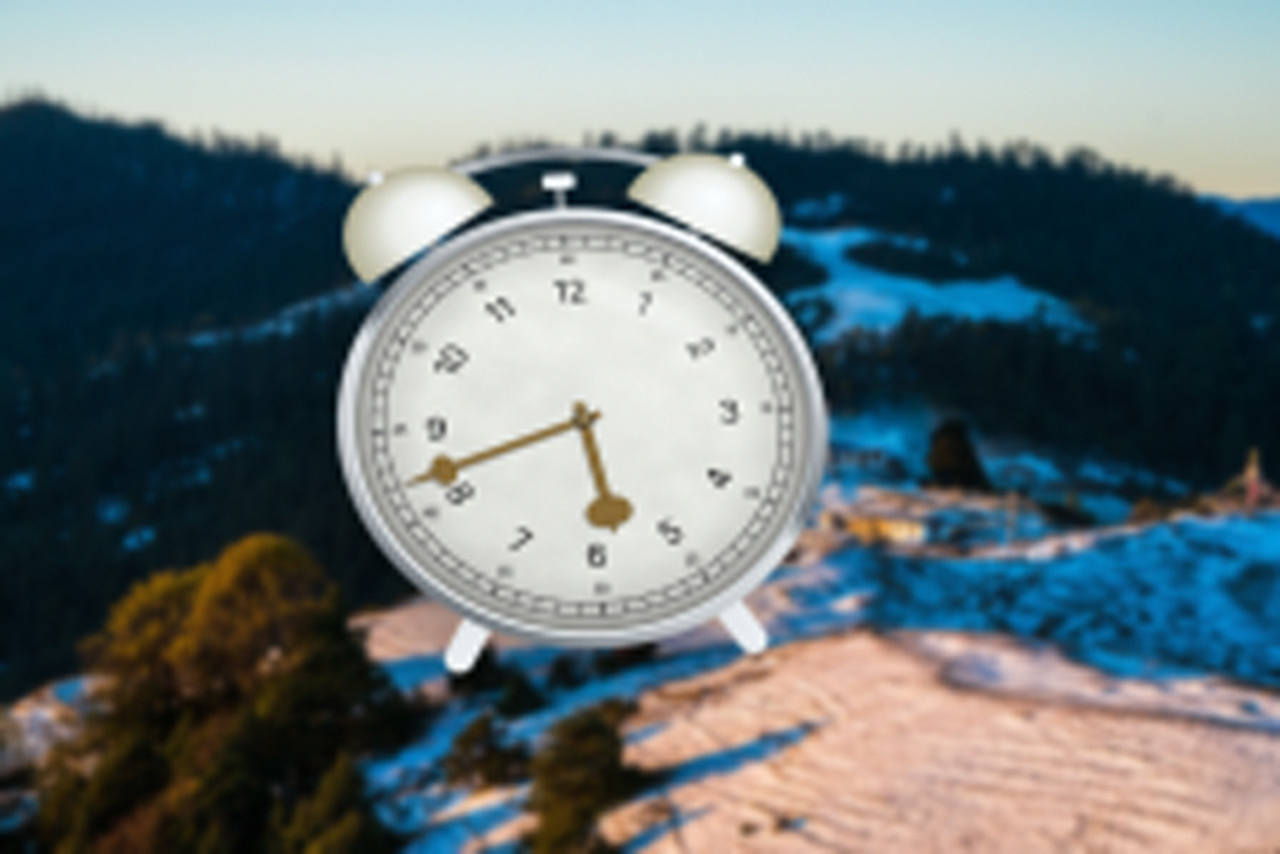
5:42
